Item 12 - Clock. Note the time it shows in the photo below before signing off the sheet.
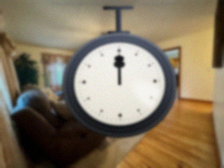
12:00
